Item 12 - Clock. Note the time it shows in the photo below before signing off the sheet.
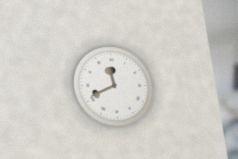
11:41
